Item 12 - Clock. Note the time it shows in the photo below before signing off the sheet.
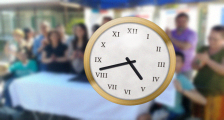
4:42
